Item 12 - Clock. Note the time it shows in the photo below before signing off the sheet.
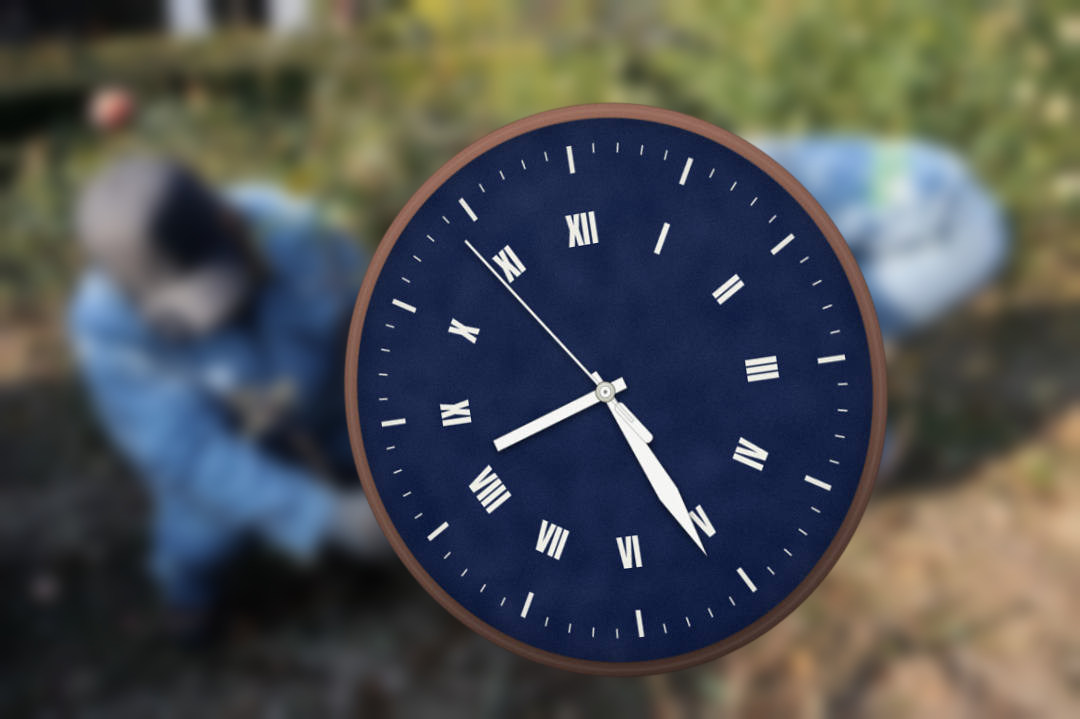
8:25:54
